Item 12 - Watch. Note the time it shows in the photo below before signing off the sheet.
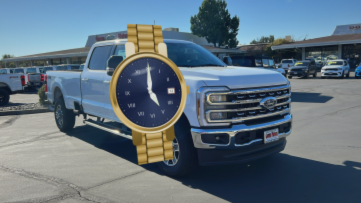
5:00
